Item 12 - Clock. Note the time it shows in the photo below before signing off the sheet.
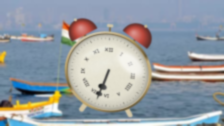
6:33
